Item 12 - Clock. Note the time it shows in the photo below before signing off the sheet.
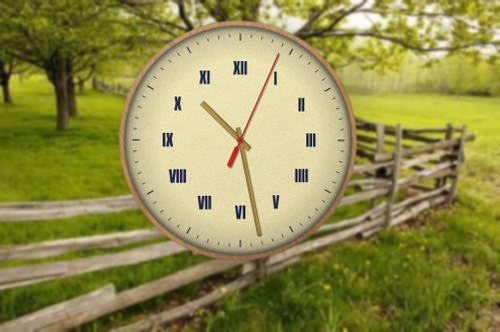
10:28:04
